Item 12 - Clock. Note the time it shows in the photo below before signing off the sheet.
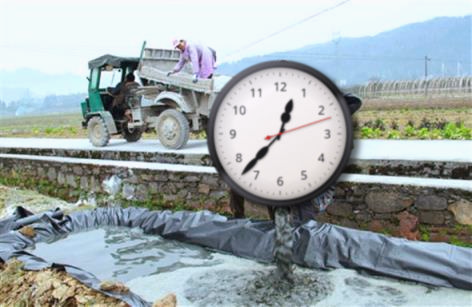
12:37:12
